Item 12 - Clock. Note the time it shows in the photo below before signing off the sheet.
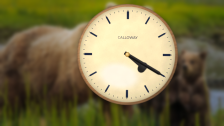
4:20
